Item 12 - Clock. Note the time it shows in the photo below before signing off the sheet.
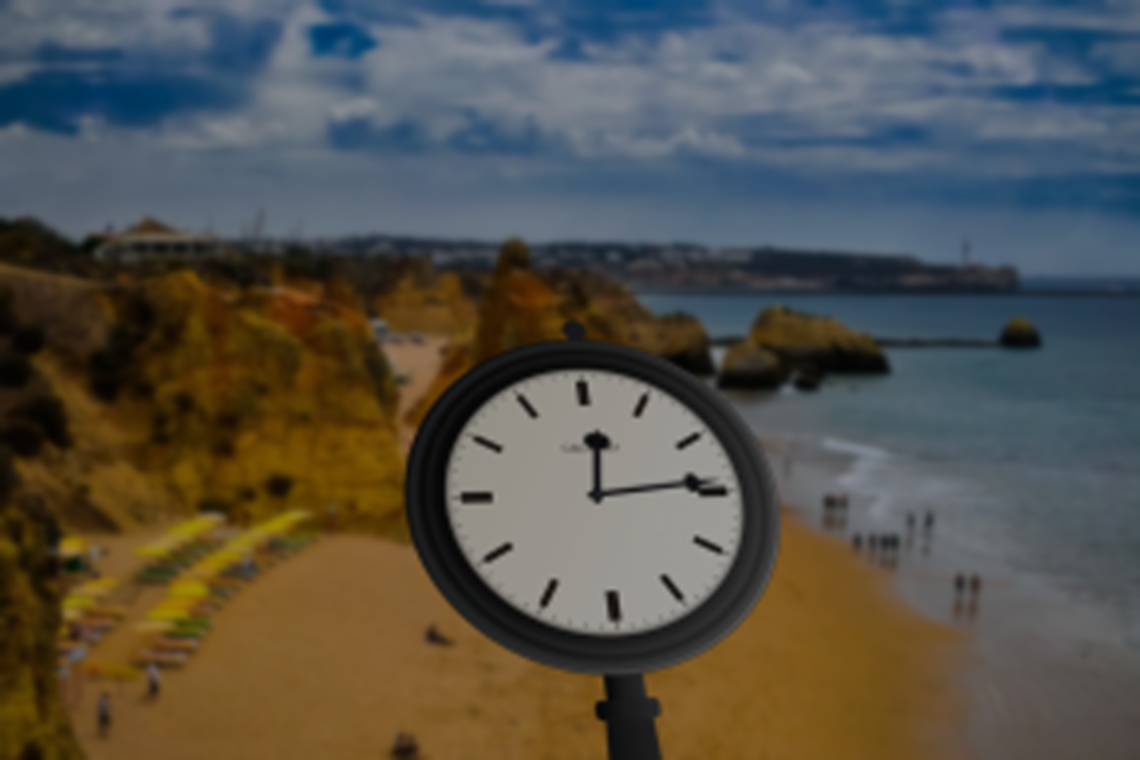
12:14
